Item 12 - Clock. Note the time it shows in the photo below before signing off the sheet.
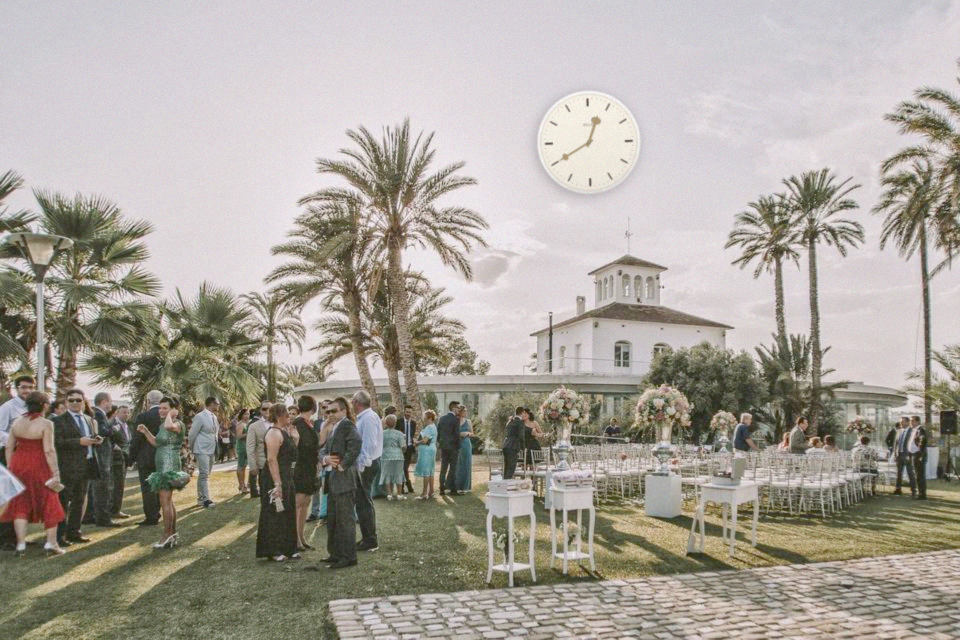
12:40
